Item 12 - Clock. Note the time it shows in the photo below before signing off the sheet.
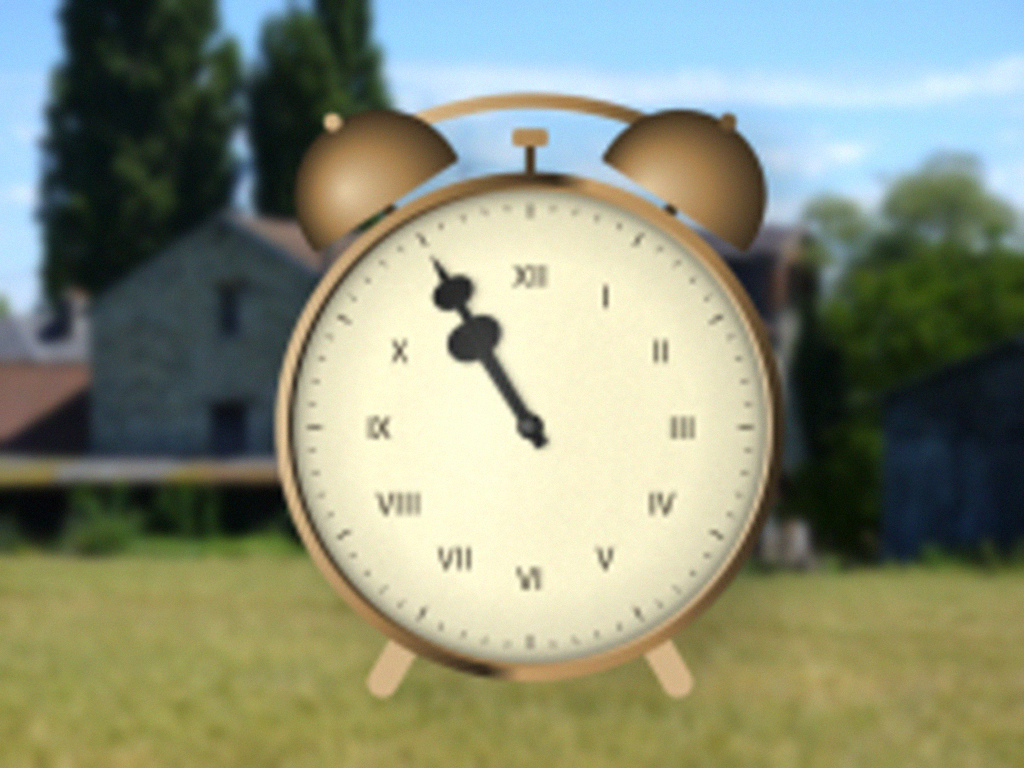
10:55
